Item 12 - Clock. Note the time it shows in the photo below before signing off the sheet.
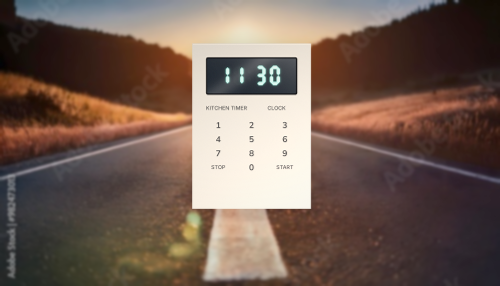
11:30
